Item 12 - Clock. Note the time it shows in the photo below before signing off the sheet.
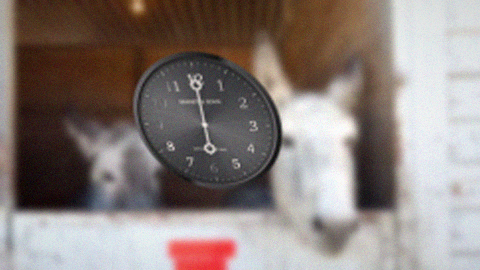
6:00
